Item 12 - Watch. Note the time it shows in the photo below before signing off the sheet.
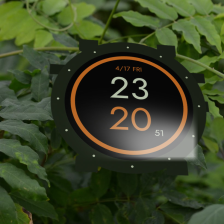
23:20:51
